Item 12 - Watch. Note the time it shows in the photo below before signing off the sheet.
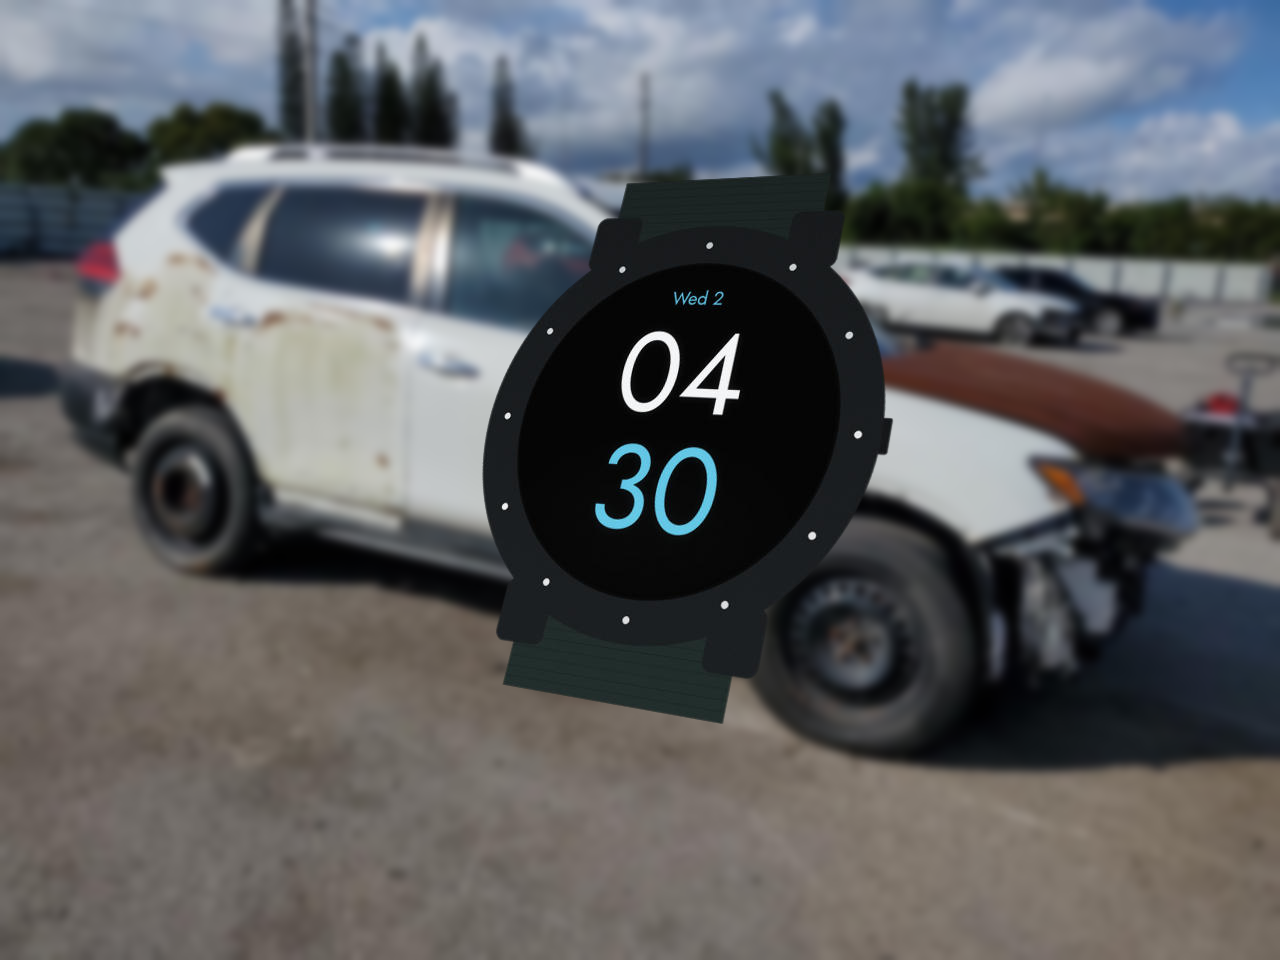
4:30
